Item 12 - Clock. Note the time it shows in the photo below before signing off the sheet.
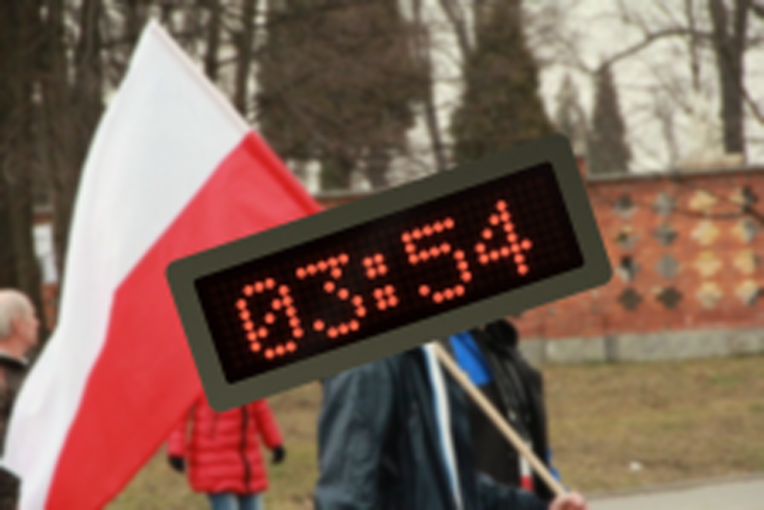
3:54
